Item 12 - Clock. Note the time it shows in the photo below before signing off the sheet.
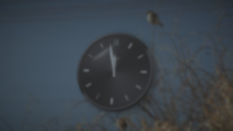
11:58
